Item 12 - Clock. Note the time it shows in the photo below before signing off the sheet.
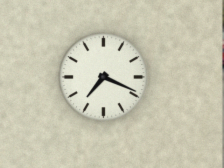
7:19
